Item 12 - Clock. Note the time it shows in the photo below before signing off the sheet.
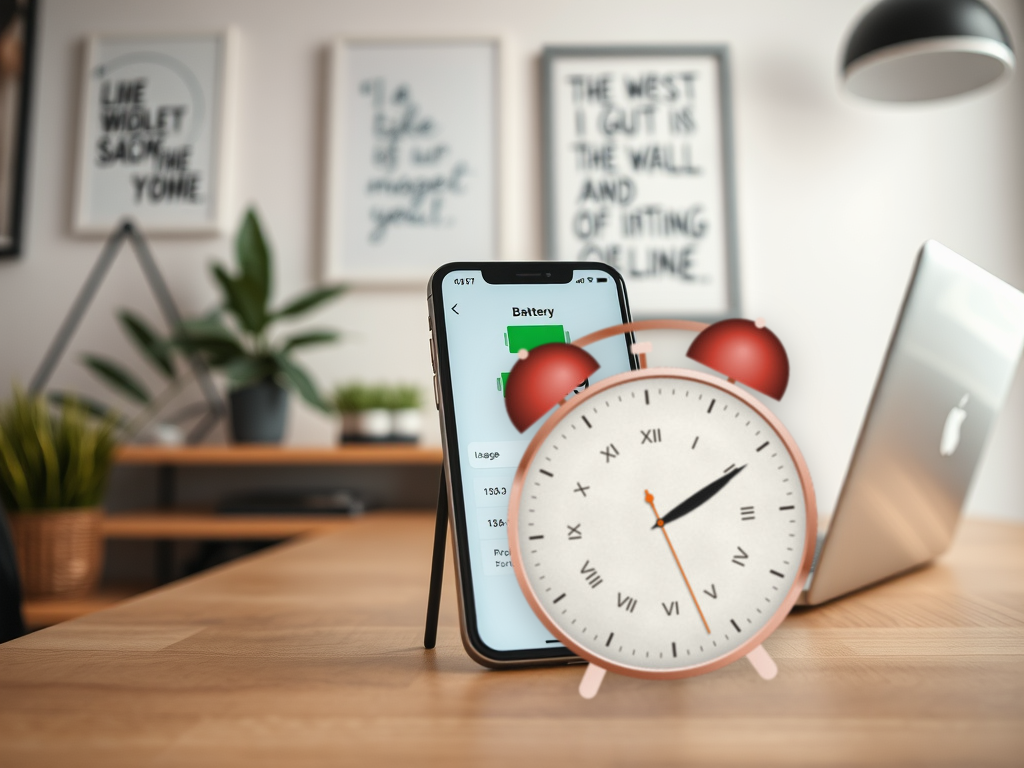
2:10:27
